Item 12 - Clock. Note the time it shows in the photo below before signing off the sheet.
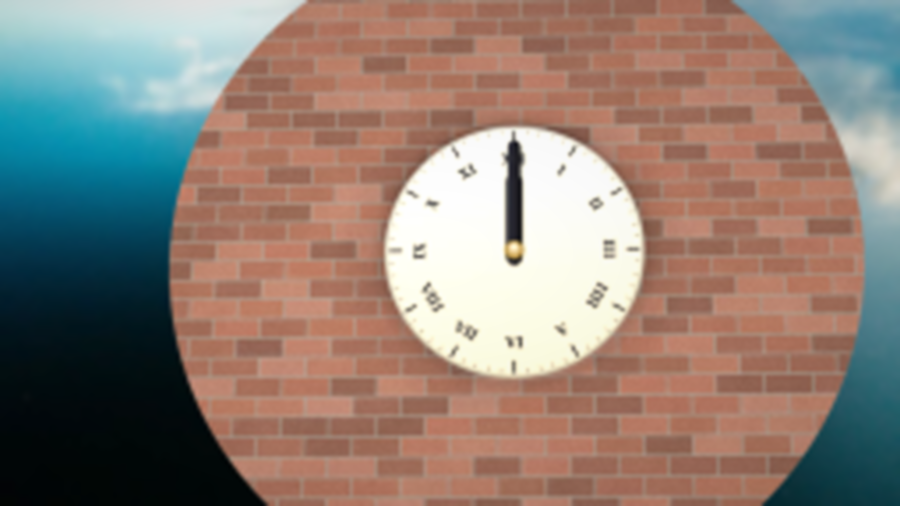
12:00
